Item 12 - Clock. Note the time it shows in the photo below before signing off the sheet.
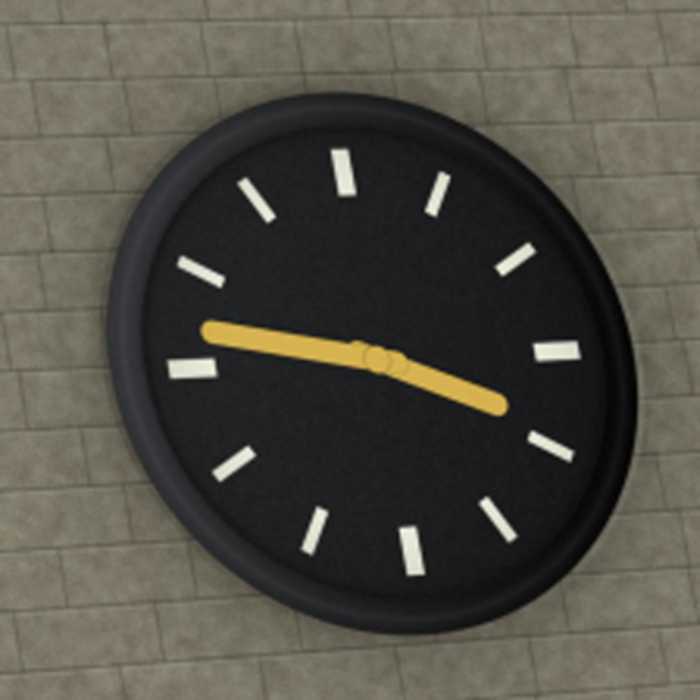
3:47
